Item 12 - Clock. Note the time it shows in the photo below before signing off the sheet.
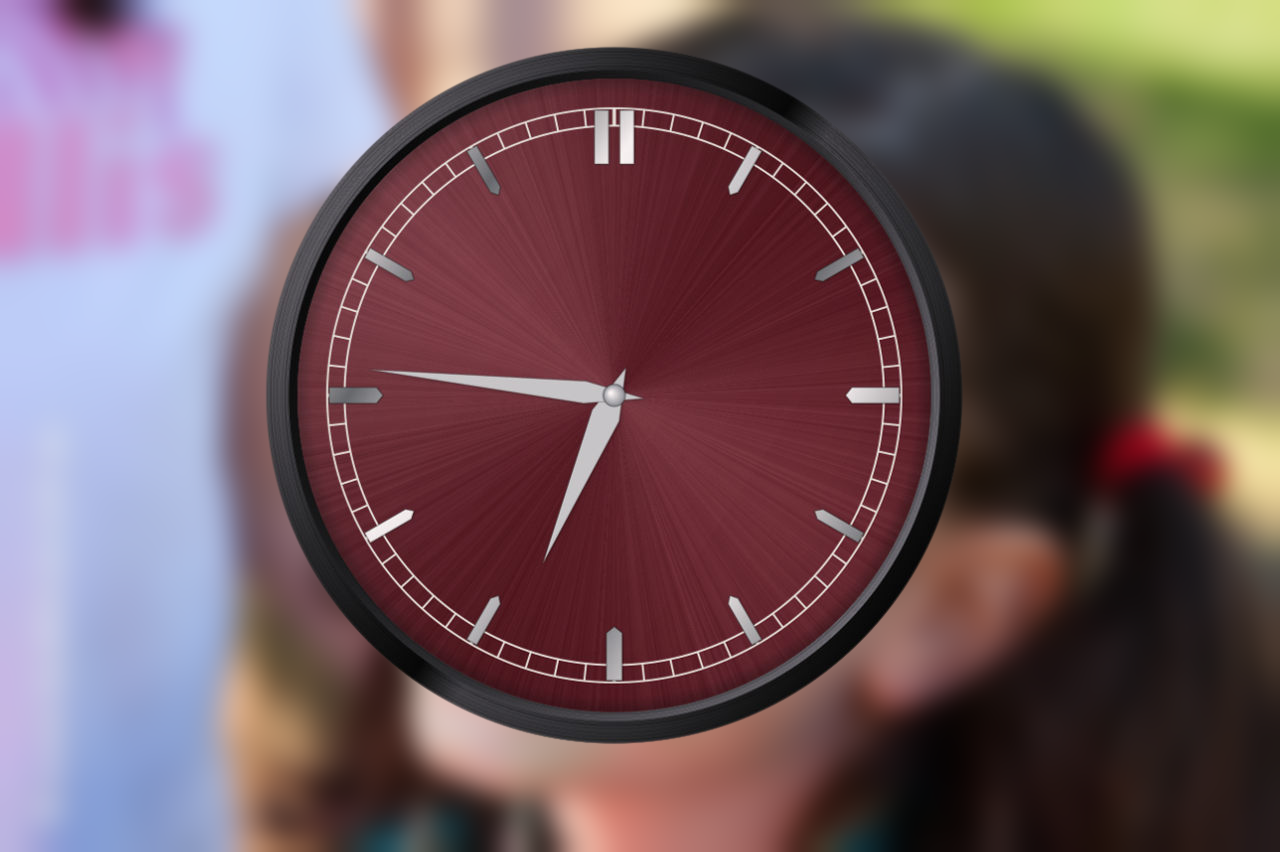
6:46
